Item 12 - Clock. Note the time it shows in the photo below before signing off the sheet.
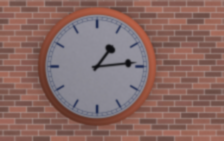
1:14
